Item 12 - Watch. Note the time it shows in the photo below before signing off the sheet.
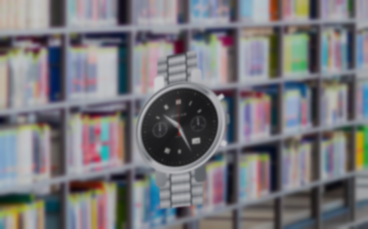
10:26
